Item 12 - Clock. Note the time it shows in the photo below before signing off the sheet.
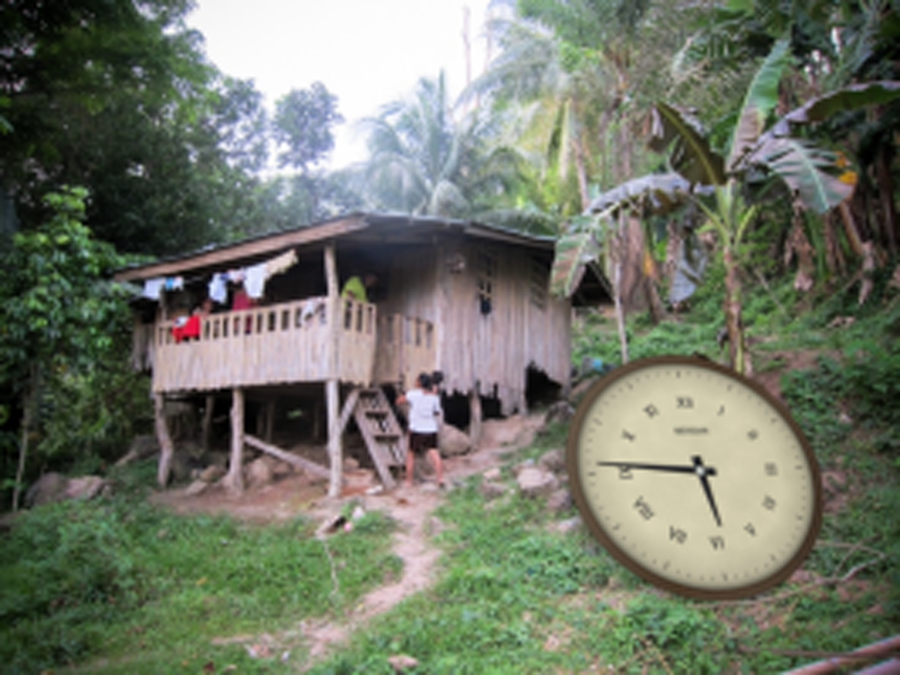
5:46
